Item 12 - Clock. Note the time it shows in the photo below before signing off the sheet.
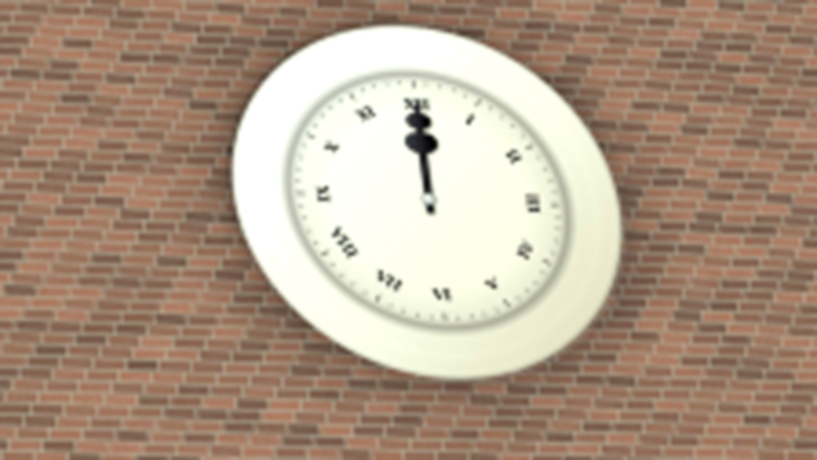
12:00
